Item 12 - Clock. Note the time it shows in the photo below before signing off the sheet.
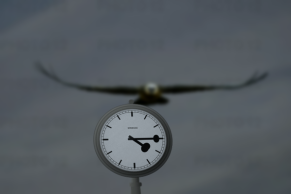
4:15
